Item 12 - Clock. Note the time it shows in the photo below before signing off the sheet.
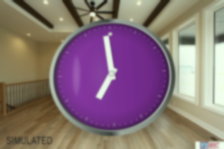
6:59
